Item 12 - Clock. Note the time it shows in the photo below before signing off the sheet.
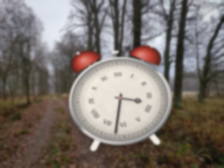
3:32
